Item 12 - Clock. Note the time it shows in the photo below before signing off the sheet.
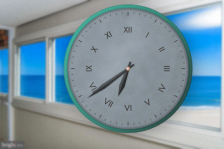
6:39
